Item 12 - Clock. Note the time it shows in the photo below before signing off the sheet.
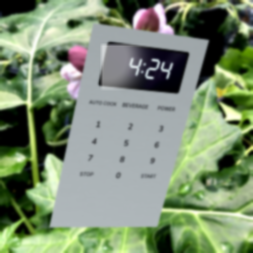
4:24
